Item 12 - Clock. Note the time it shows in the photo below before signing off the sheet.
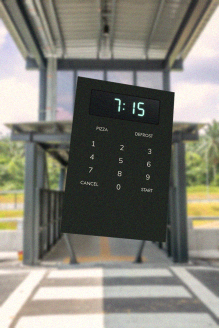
7:15
